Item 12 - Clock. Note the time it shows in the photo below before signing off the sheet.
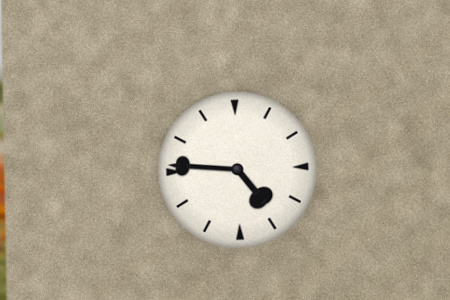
4:46
